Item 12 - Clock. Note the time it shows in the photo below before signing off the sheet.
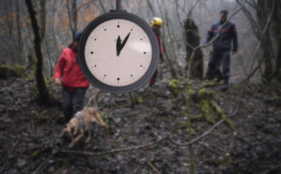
12:05
